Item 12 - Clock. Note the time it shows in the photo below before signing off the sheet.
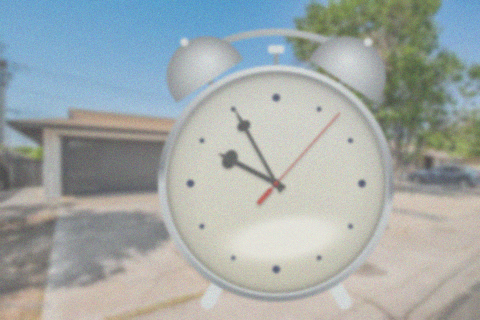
9:55:07
